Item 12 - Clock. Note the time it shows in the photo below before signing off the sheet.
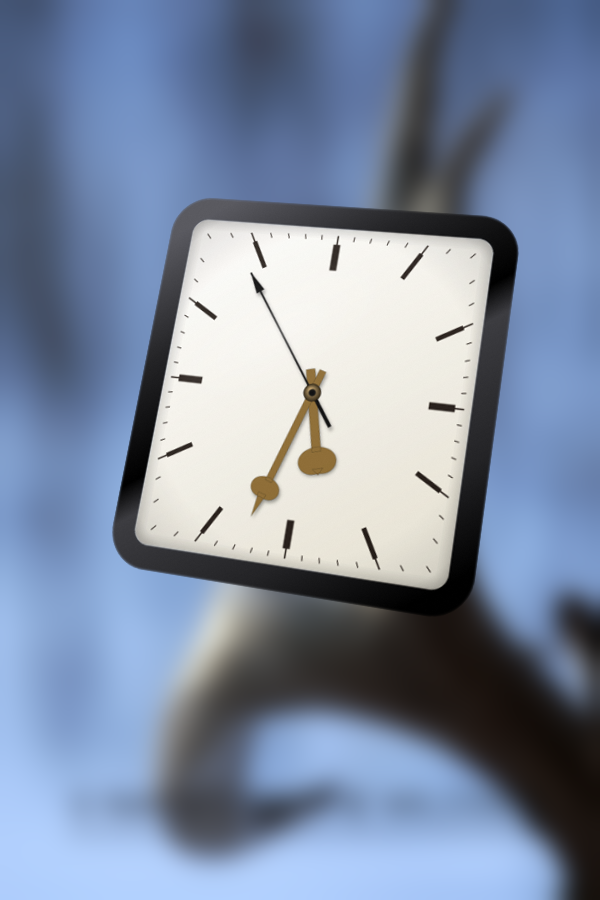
5:32:54
